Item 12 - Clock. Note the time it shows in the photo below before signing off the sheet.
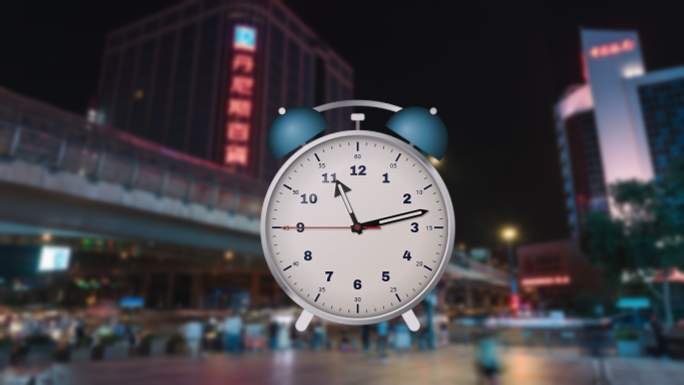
11:12:45
